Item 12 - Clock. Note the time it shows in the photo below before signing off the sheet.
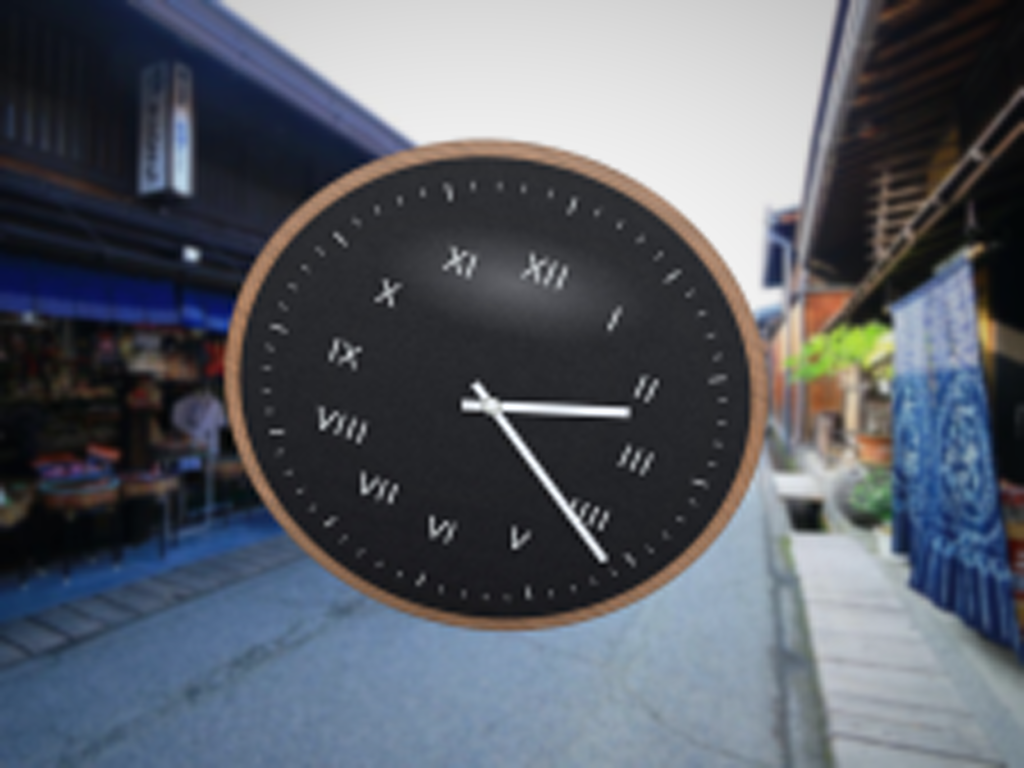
2:21
